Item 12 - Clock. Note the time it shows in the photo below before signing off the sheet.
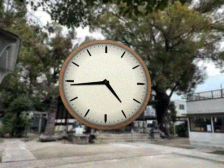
4:44
